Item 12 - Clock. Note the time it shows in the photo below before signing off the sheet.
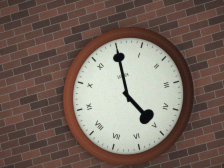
5:00
